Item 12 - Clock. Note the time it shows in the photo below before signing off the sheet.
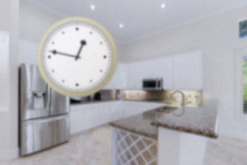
12:47
